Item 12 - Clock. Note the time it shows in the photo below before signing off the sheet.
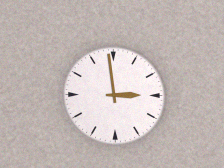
2:59
